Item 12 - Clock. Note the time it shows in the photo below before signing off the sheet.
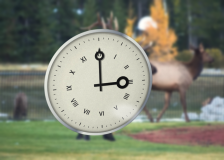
3:00
